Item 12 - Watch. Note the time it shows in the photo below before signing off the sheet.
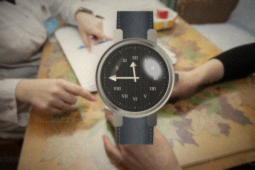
11:45
